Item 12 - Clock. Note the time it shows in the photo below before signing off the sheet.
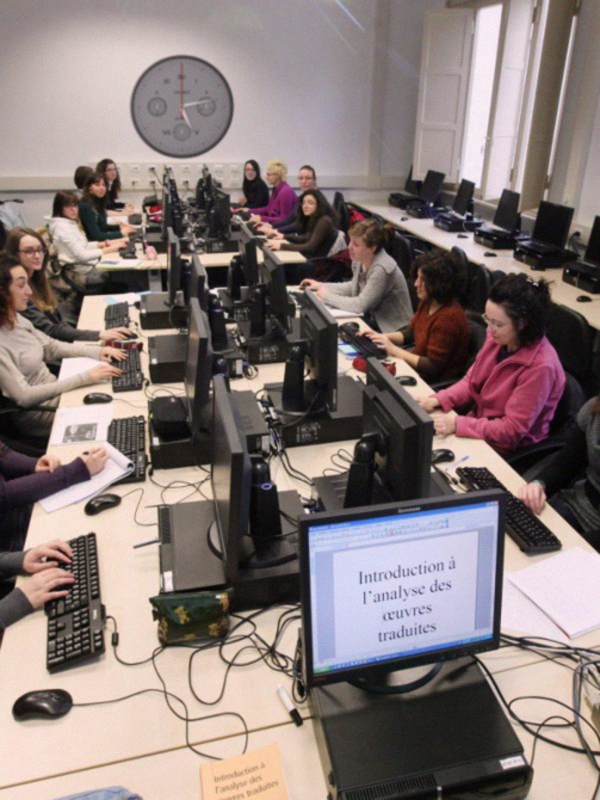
5:13
